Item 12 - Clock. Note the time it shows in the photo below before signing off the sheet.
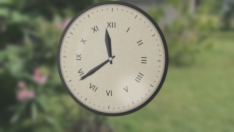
11:39
